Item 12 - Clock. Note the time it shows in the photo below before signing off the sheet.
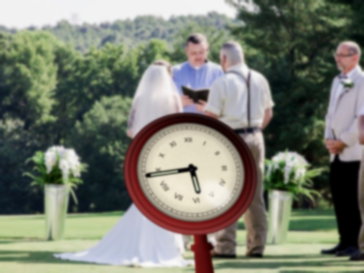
5:44
